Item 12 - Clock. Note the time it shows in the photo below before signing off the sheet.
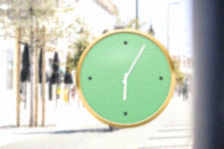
6:05
